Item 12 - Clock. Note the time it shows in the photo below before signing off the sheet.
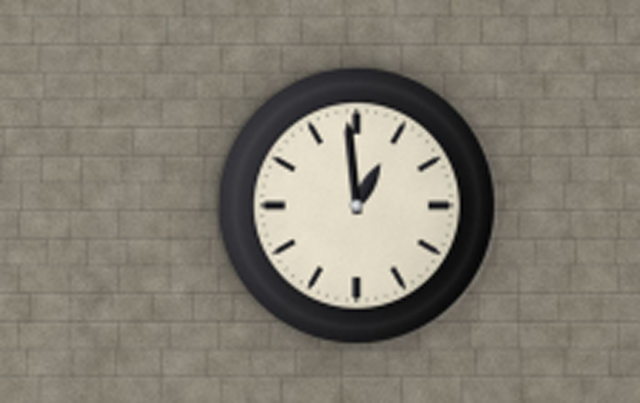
12:59
